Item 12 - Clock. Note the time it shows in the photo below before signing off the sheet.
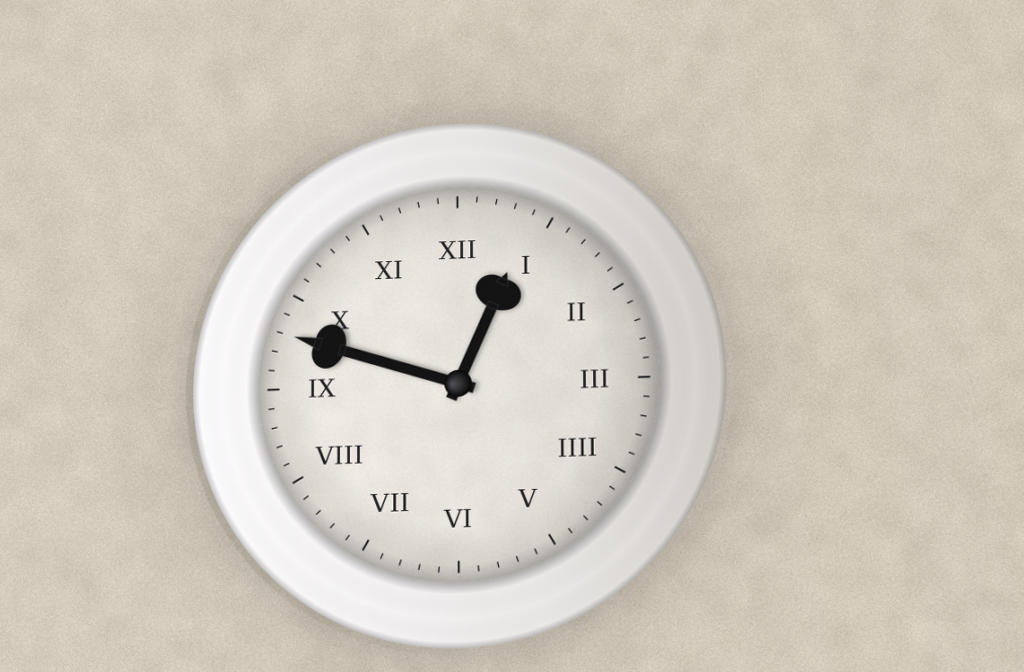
12:48
